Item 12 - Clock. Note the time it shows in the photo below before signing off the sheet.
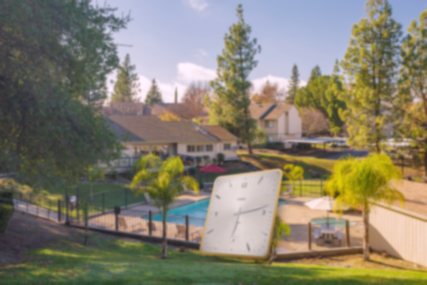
6:13
